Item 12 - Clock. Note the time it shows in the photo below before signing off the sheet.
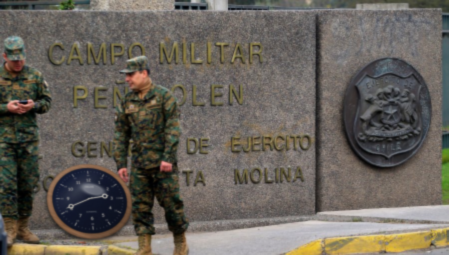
2:41
